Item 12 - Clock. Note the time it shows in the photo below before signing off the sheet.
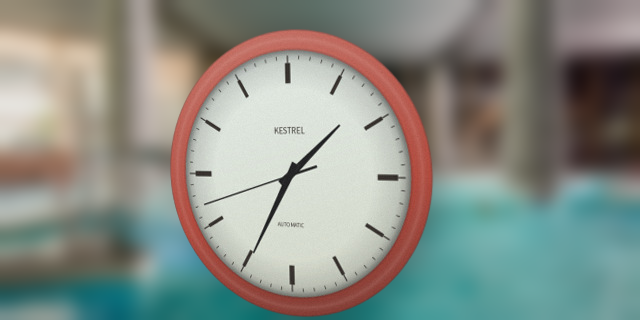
1:34:42
